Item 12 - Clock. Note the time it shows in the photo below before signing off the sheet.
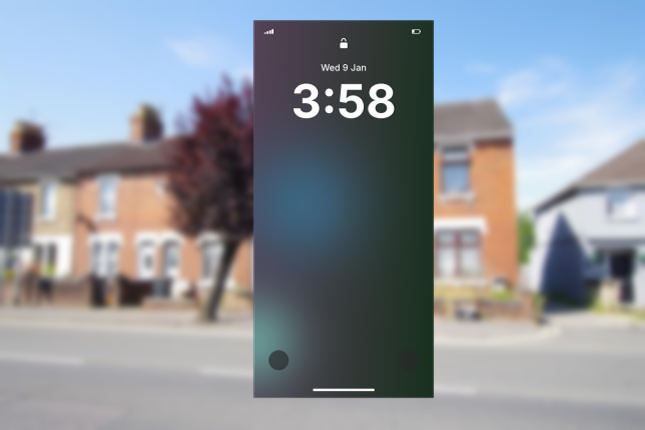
3:58
